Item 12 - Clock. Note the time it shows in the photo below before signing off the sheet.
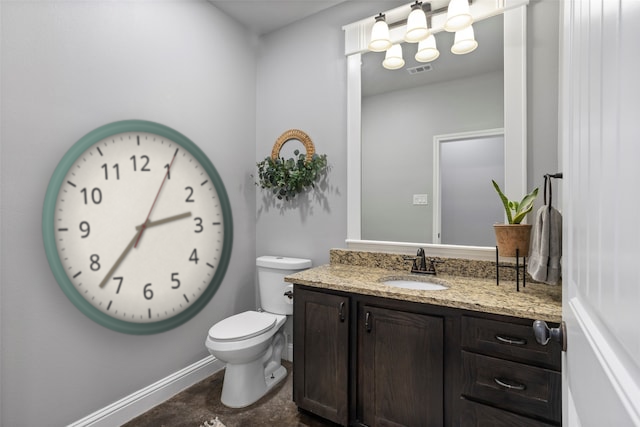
2:37:05
